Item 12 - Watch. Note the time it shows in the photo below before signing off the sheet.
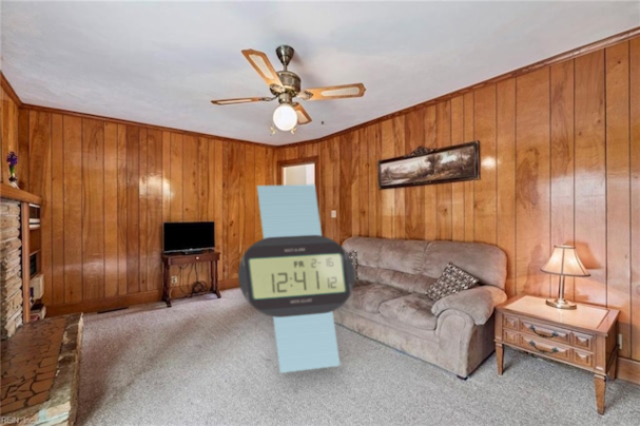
12:41:12
